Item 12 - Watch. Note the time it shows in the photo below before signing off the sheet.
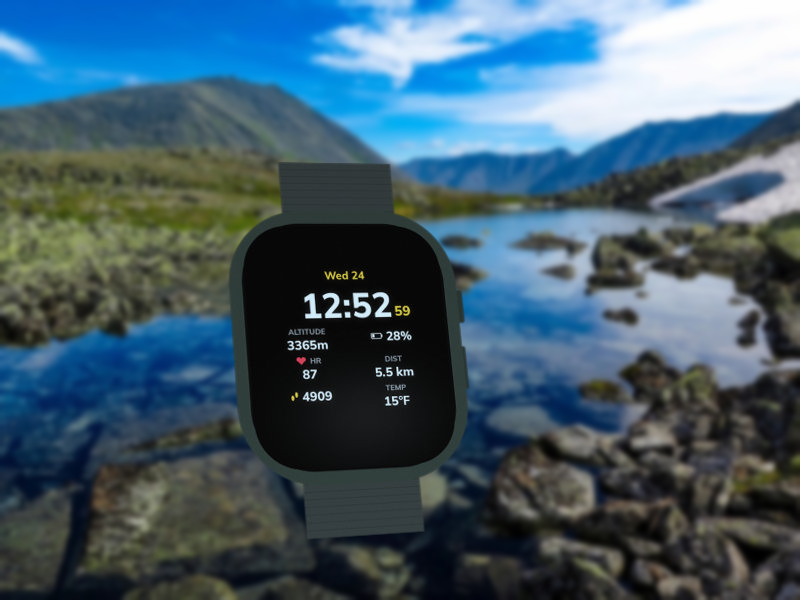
12:52:59
